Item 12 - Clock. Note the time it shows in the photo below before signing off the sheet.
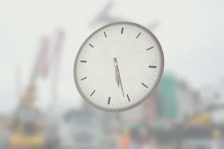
5:26
